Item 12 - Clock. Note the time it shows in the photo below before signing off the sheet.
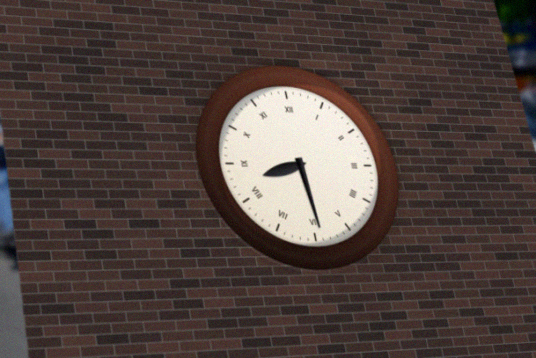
8:29
